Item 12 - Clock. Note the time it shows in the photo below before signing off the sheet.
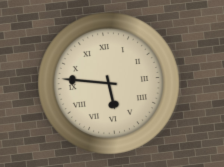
5:47
